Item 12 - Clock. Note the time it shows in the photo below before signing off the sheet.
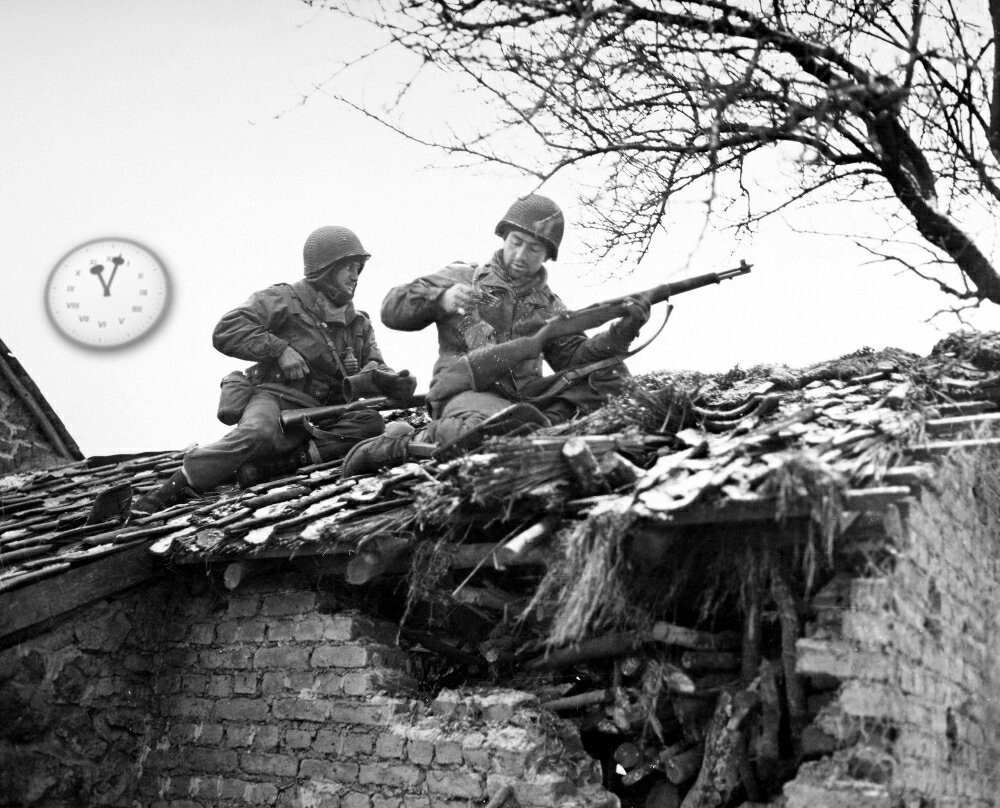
11:02
